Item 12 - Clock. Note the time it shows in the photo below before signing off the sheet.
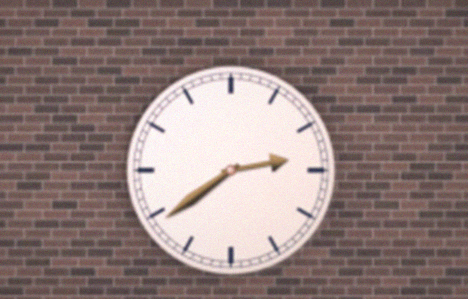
2:39
